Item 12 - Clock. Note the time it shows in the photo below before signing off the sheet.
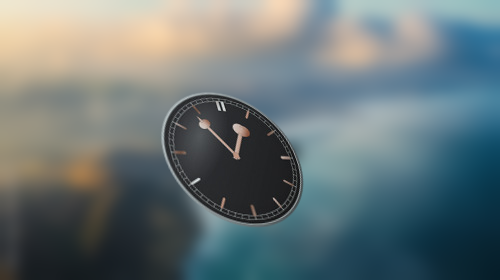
12:54
